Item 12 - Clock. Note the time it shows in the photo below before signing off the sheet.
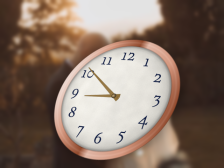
8:51
